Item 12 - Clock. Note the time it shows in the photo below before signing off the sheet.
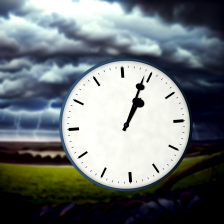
1:04
